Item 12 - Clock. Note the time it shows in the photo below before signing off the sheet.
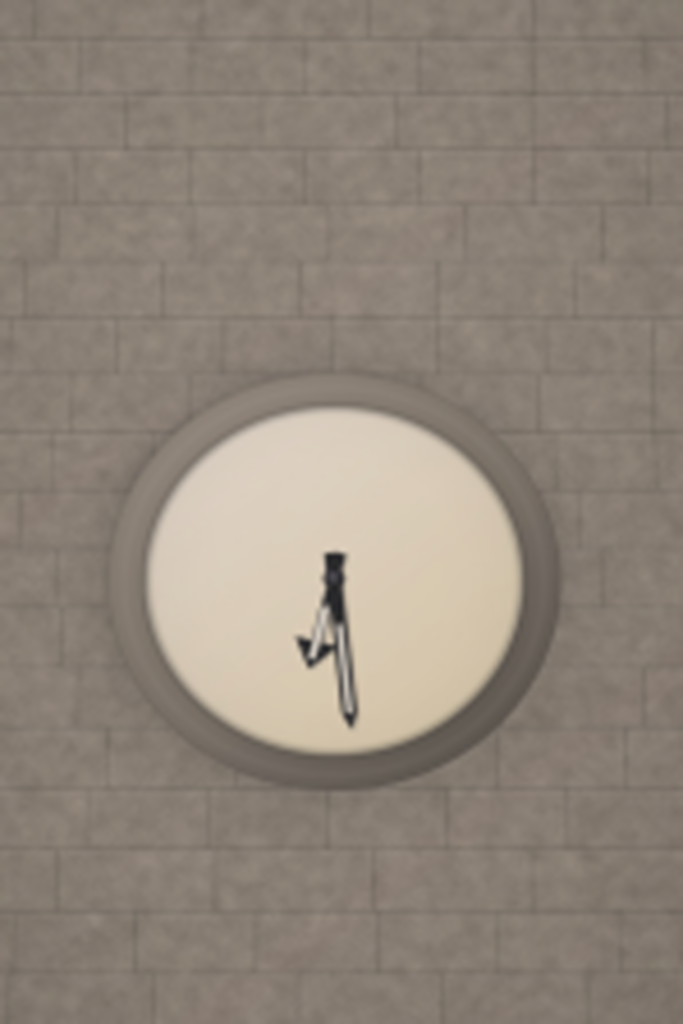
6:29
